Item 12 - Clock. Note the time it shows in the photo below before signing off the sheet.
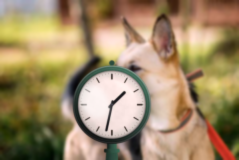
1:32
